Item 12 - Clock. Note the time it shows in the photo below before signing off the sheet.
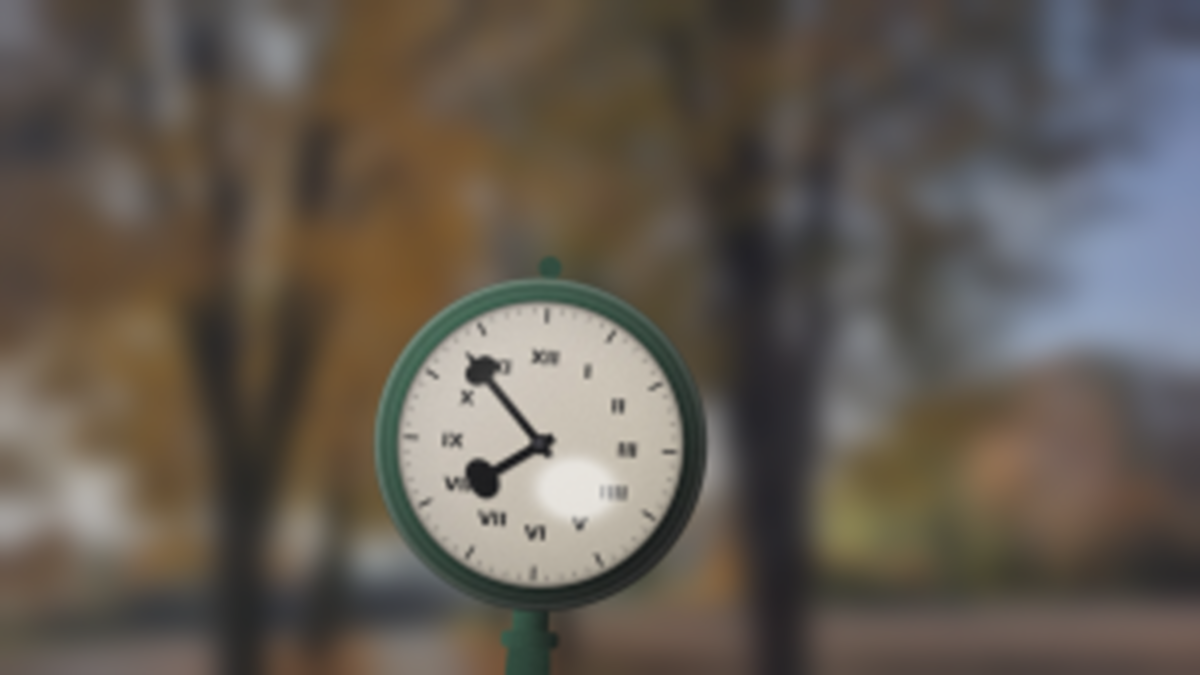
7:53
